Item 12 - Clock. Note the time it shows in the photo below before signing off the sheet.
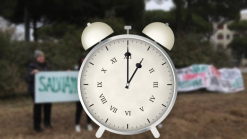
1:00
